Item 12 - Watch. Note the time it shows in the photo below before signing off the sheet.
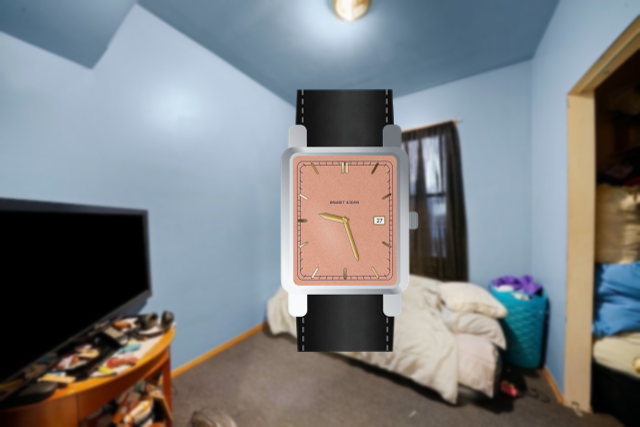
9:27
